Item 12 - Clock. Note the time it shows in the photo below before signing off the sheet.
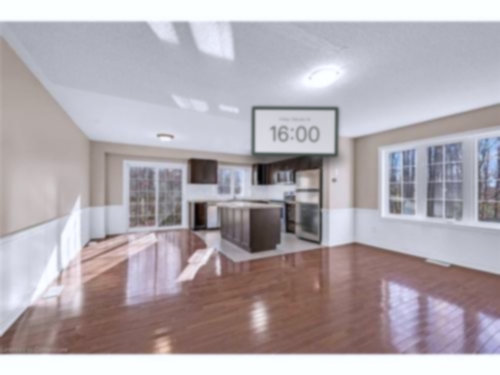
16:00
